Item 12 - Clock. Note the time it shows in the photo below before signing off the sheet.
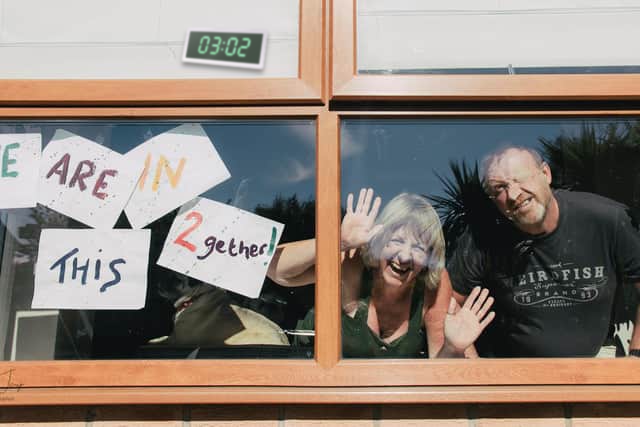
3:02
